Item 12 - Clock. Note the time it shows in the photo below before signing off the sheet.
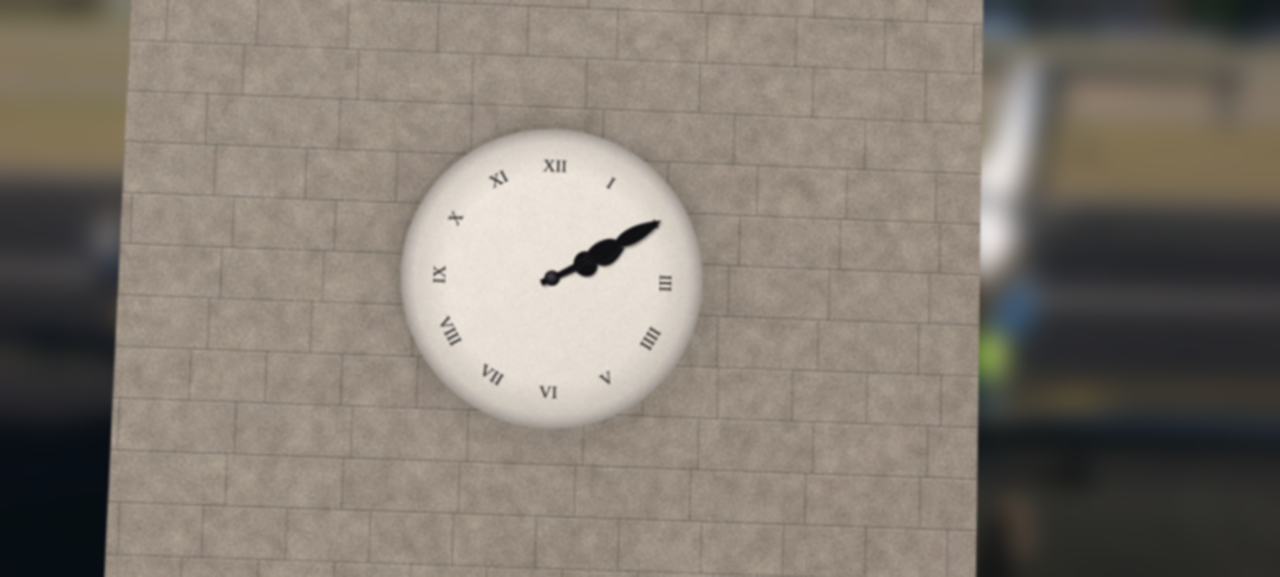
2:10
